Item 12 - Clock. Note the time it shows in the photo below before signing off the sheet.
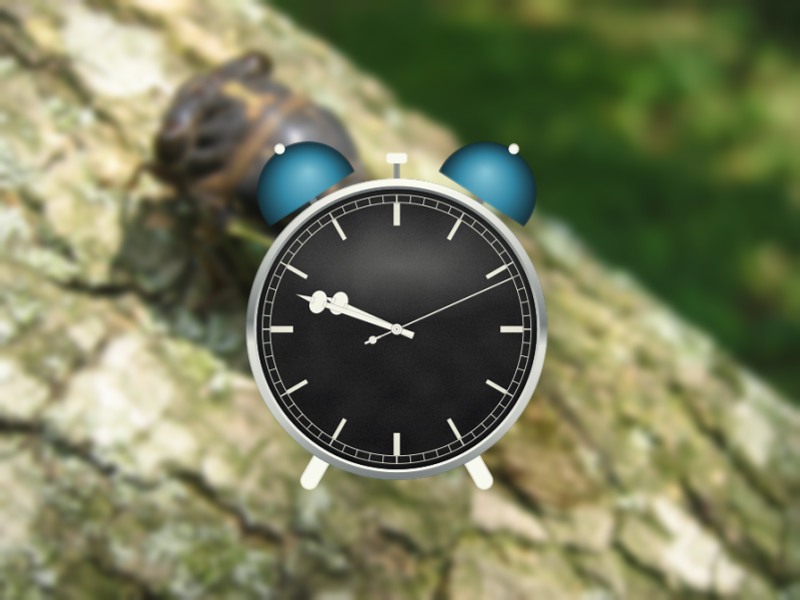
9:48:11
